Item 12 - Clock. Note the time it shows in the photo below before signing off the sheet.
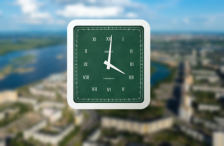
4:01
